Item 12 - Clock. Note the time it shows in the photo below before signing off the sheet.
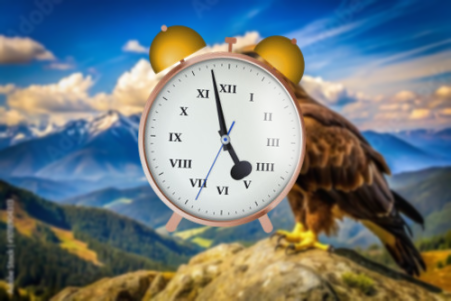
4:57:34
